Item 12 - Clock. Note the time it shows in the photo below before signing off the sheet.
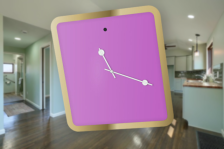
11:19
